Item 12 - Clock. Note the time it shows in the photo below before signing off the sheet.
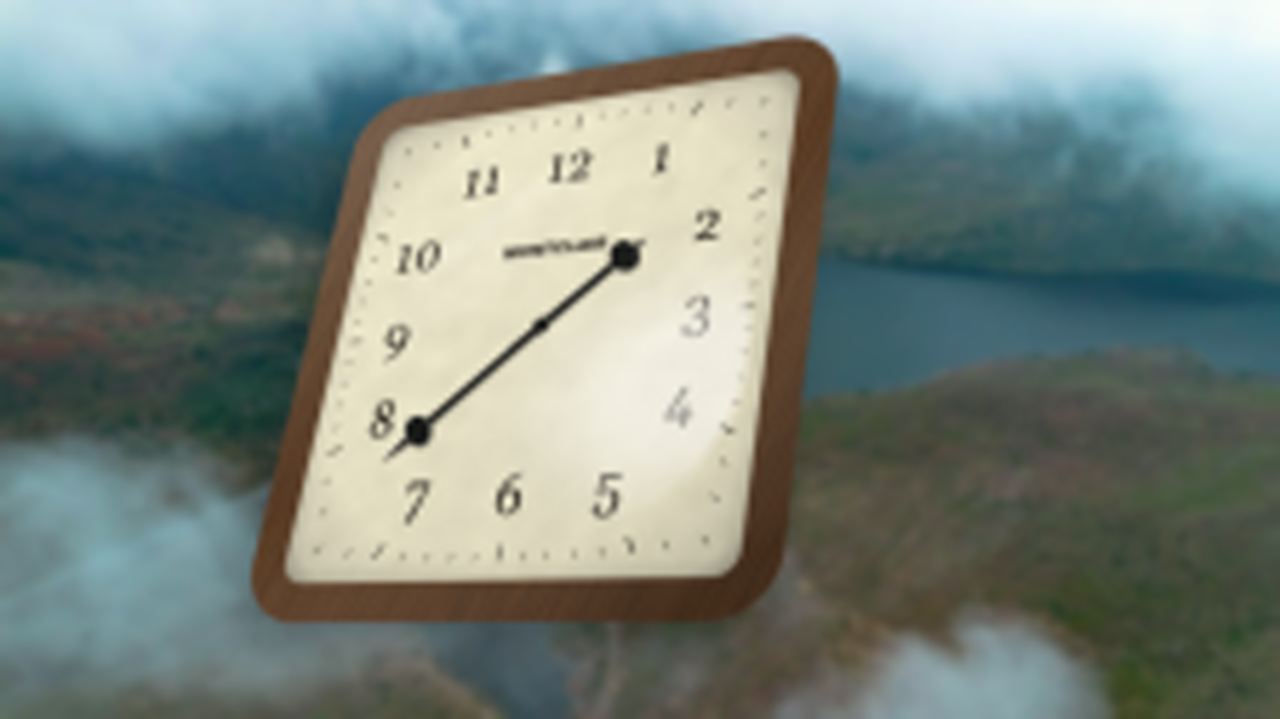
1:38
